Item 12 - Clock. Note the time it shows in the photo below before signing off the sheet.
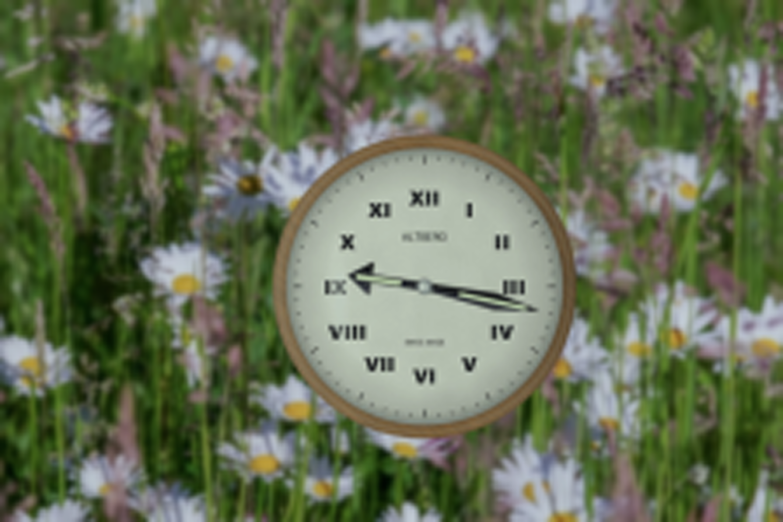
9:17
